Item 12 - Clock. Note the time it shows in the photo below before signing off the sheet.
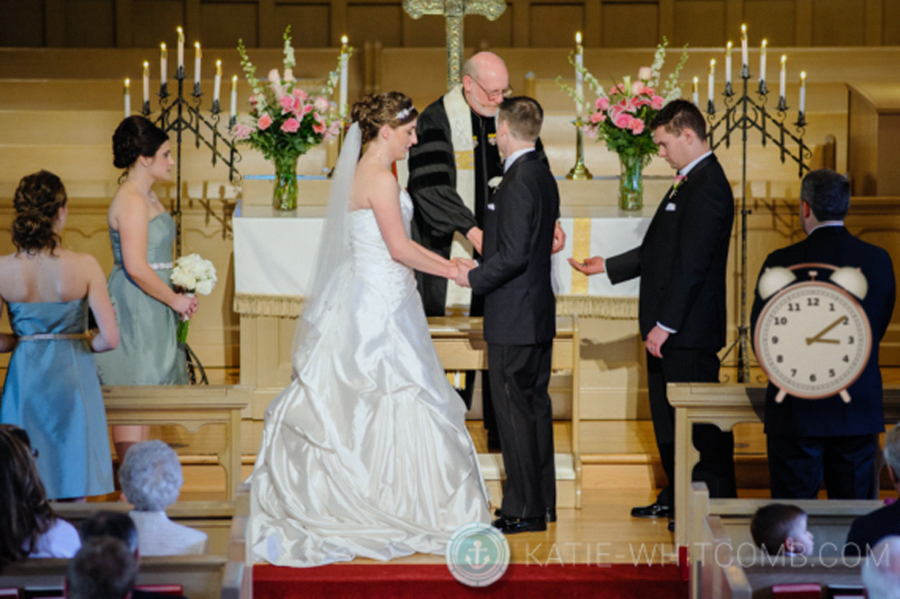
3:09
